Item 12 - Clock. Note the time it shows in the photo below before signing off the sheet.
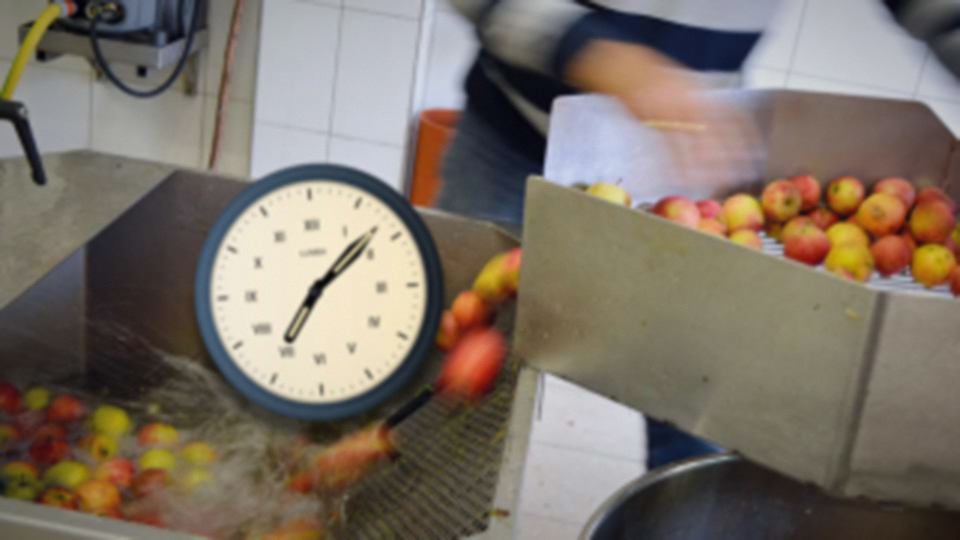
7:08
